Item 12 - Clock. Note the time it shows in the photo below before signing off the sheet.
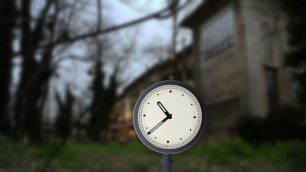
10:38
